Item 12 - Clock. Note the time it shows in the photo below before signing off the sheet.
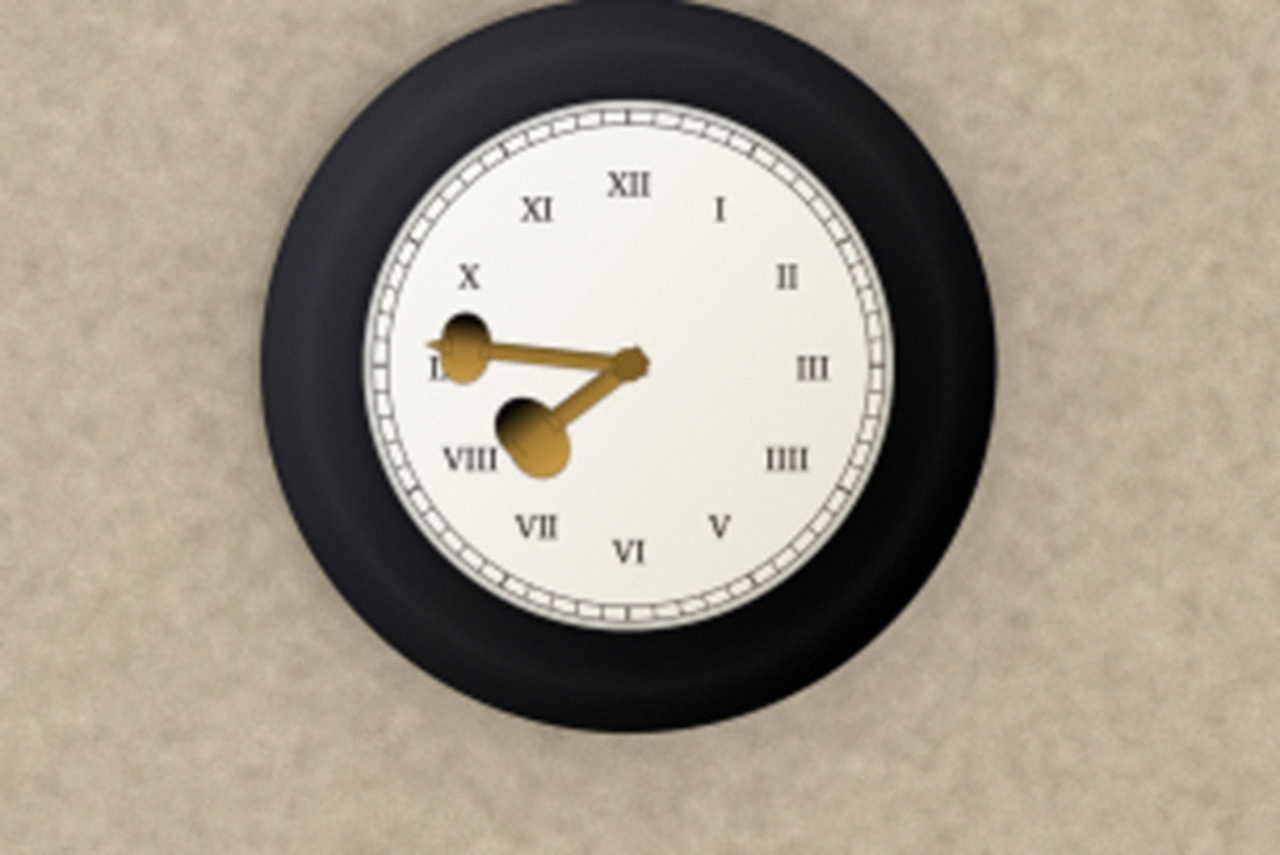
7:46
